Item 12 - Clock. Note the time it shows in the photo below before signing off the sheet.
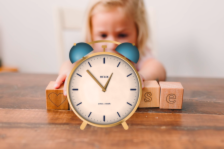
12:53
